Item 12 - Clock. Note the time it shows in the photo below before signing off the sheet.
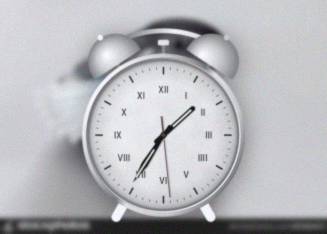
1:35:29
